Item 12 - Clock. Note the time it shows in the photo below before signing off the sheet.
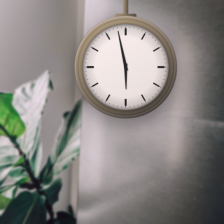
5:58
